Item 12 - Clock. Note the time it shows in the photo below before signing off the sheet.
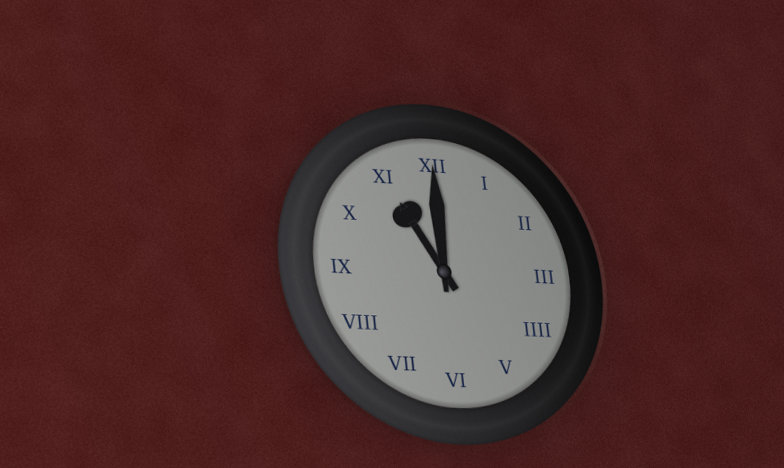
11:00
